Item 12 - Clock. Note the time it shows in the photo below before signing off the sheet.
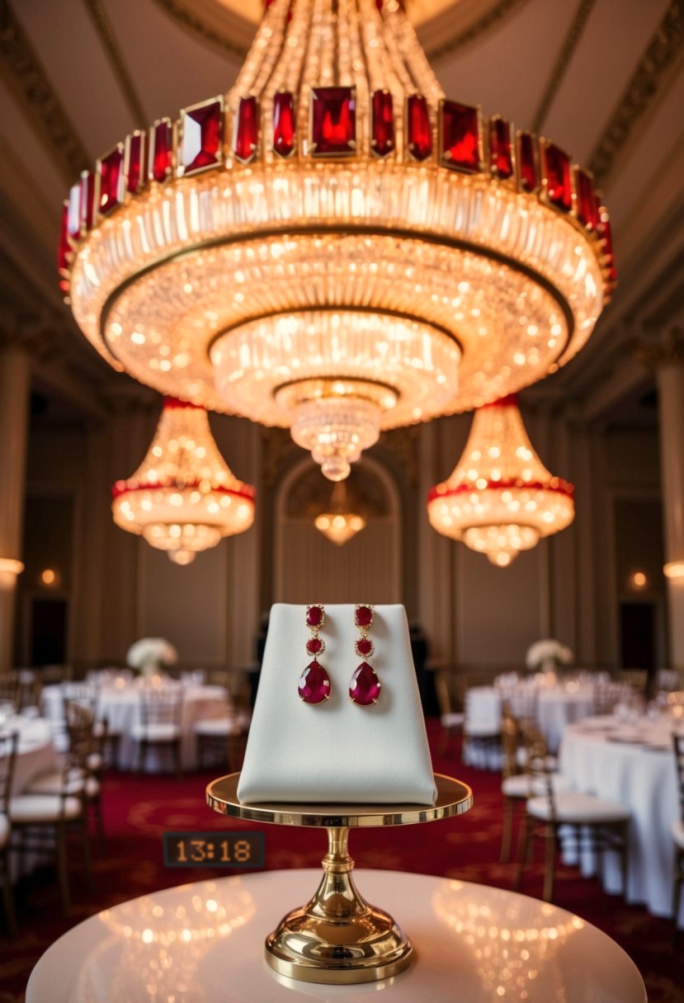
13:18
